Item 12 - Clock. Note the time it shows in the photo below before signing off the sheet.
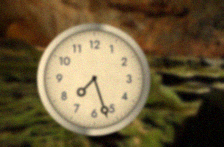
7:27
